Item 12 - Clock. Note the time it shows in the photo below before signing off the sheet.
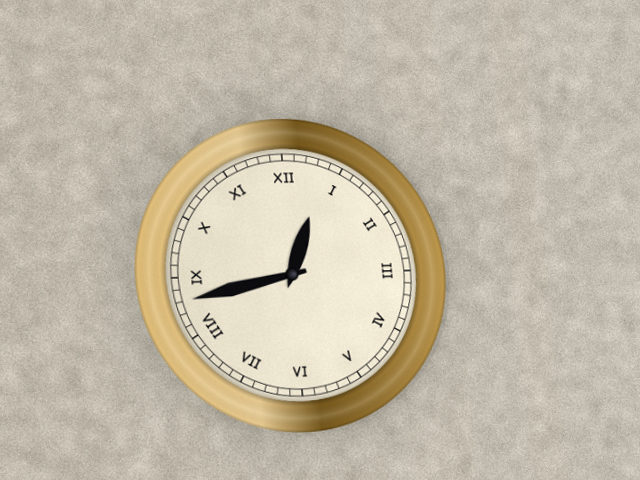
12:43
